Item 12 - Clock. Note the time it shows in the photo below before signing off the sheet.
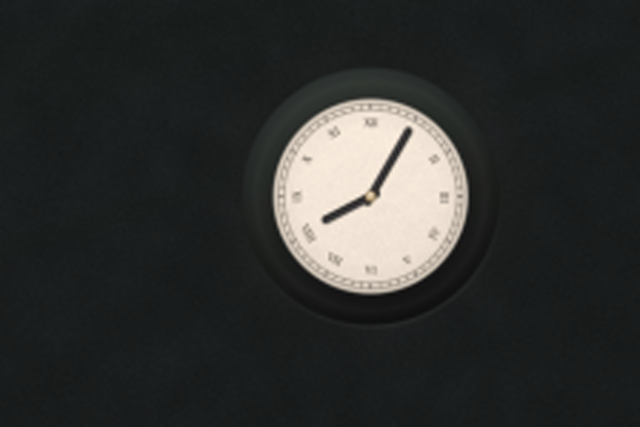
8:05
